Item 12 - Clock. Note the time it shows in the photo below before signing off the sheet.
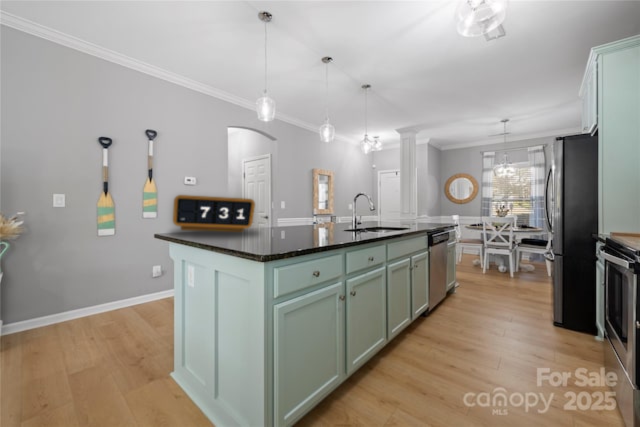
7:31
